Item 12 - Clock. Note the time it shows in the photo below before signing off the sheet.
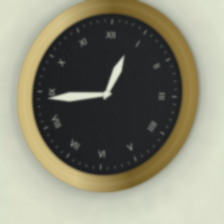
12:44
